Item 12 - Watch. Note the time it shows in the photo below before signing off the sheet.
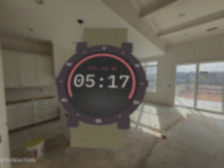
5:17
